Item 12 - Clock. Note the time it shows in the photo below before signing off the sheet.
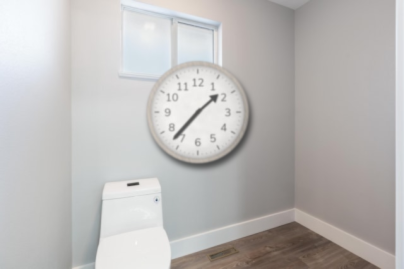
1:37
